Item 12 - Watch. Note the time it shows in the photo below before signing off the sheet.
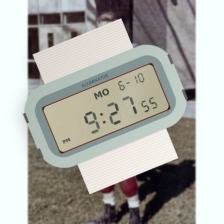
9:27:55
